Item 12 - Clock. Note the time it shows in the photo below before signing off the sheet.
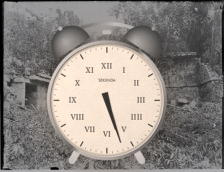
5:27
